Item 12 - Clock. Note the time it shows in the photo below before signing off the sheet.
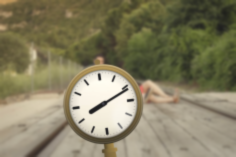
8:11
